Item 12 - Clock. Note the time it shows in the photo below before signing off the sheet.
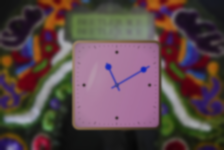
11:10
